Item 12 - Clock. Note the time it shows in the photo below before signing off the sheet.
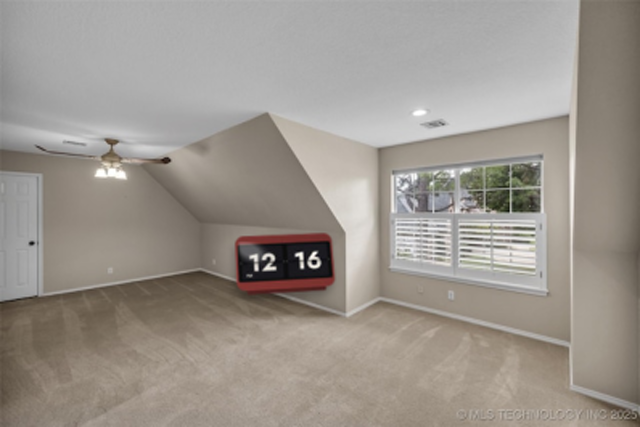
12:16
